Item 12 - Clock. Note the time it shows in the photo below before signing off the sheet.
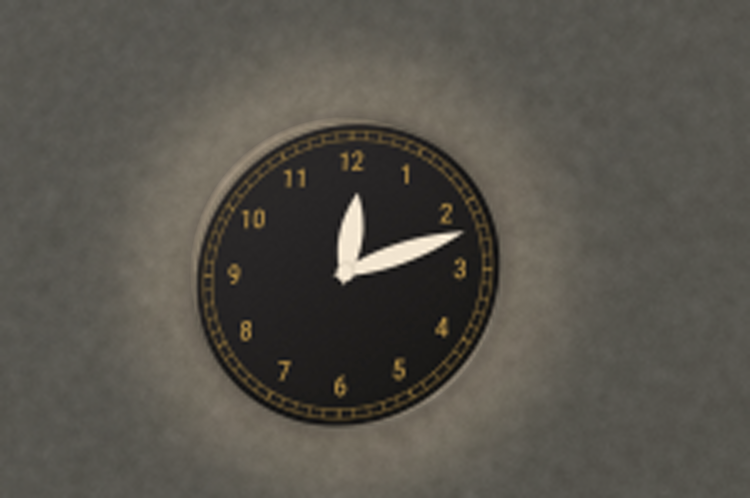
12:12
